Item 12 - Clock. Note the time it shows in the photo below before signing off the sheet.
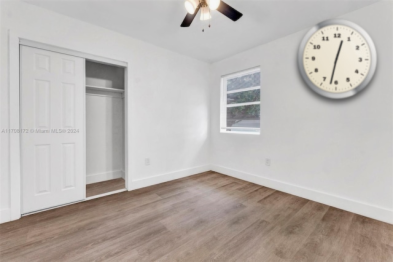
12:32
